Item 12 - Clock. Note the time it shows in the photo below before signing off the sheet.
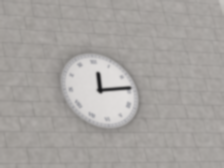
12:14
